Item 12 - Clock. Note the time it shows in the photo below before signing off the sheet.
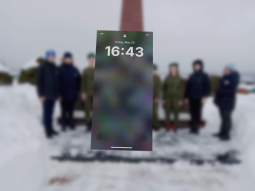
16:43
